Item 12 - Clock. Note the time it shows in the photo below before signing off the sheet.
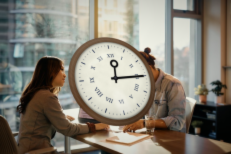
12:15
